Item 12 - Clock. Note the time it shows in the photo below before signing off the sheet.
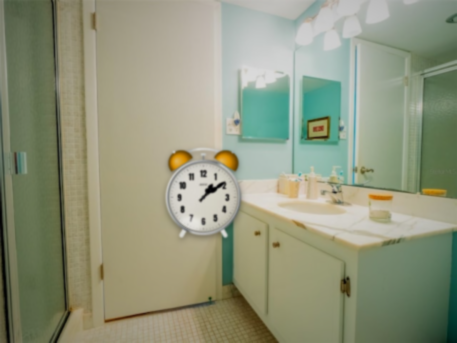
1:09
